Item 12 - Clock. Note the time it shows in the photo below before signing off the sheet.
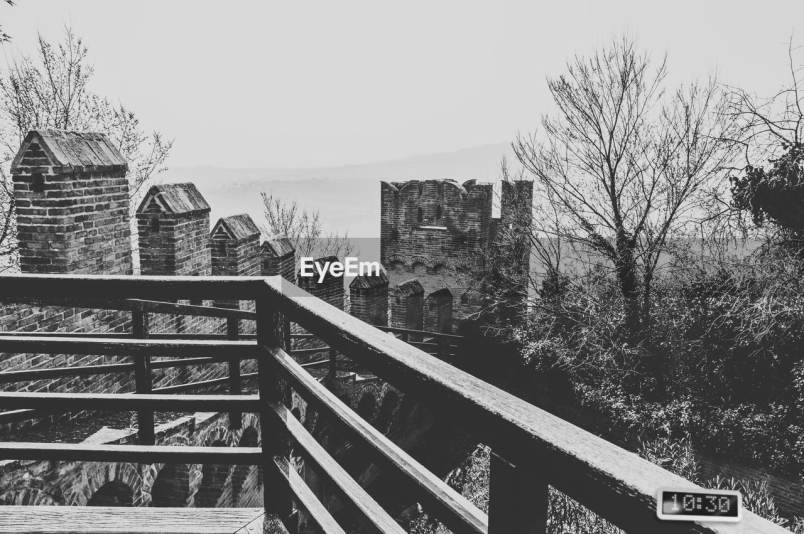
10:30
